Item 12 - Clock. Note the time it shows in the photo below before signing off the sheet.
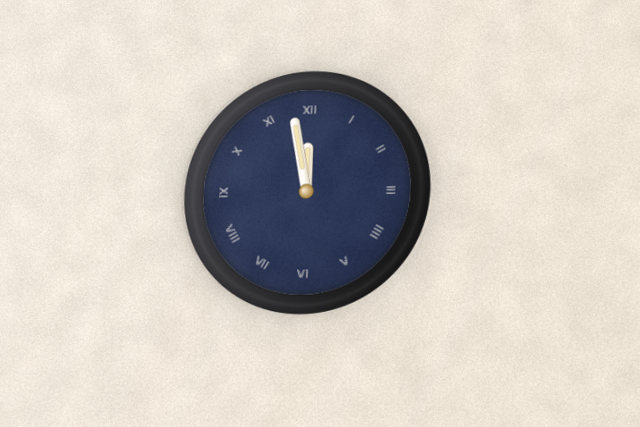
11:58
